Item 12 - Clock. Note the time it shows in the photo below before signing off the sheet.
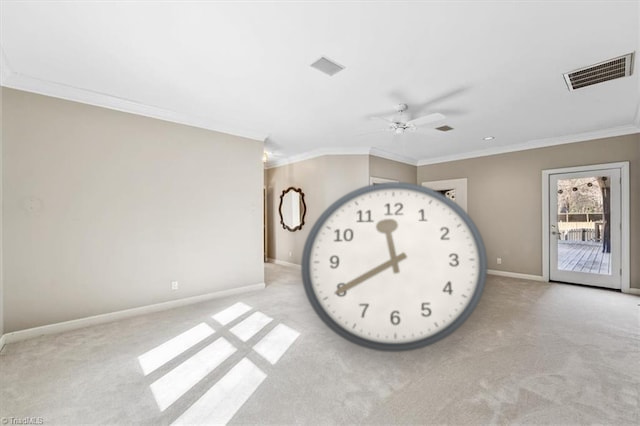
11:40
